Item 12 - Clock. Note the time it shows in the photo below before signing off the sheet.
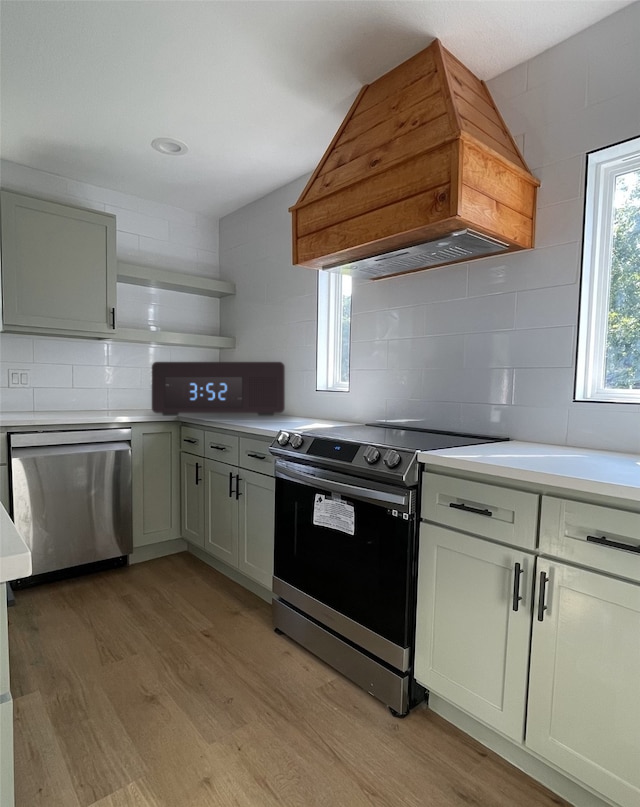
3:52
